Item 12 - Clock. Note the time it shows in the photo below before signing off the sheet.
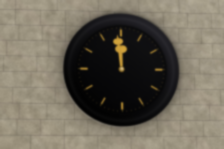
11:59
